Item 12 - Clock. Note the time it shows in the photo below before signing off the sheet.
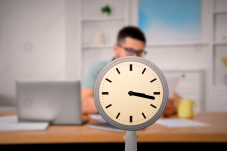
3:17
